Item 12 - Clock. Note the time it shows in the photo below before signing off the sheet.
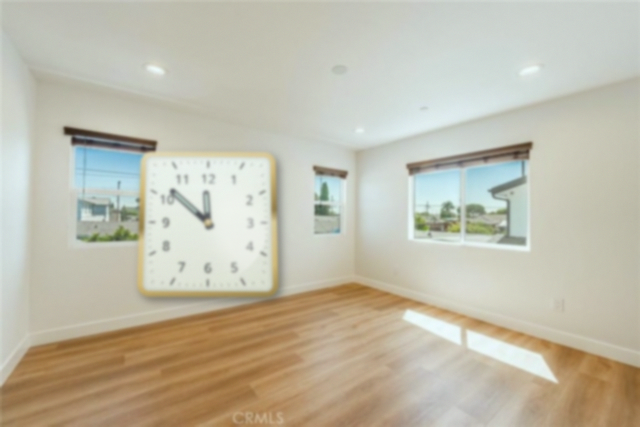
11:52
